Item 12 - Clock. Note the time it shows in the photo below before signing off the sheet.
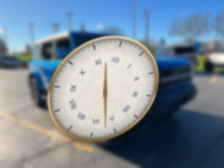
11:27
